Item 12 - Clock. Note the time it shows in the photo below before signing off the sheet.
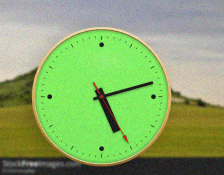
5:12:25
